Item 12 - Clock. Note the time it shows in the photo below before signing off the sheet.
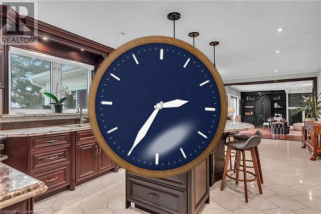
2:35
